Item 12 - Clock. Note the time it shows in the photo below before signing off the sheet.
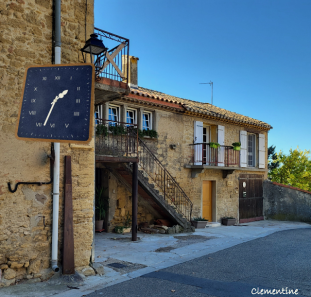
1:33
